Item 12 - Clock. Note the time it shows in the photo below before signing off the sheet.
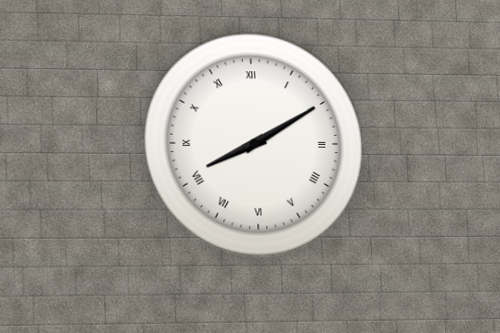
8:10
